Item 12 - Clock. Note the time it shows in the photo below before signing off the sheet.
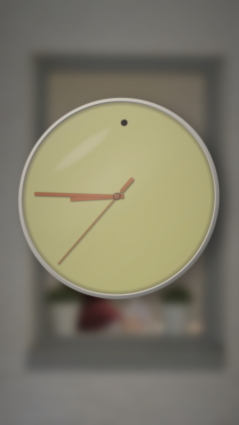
8:44:36
